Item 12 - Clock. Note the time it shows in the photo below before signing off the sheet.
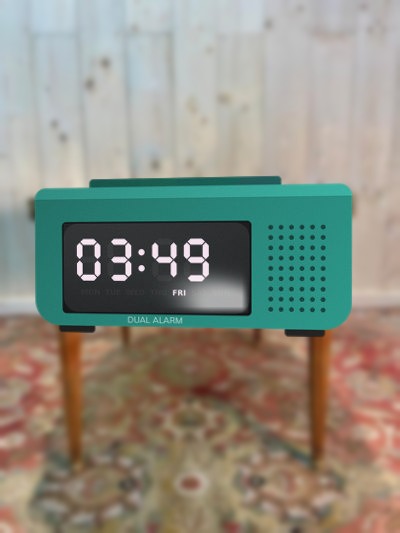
3:49
